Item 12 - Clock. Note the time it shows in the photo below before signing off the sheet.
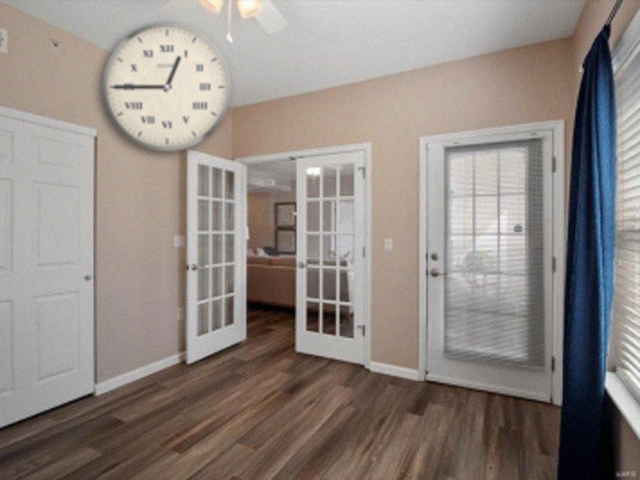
12:45
